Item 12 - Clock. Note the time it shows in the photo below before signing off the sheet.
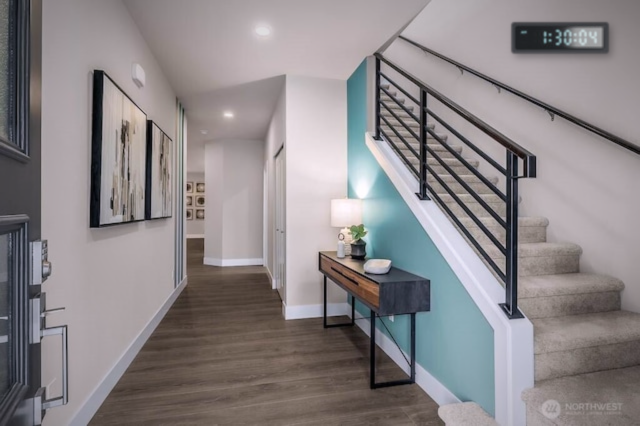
1:30:04
